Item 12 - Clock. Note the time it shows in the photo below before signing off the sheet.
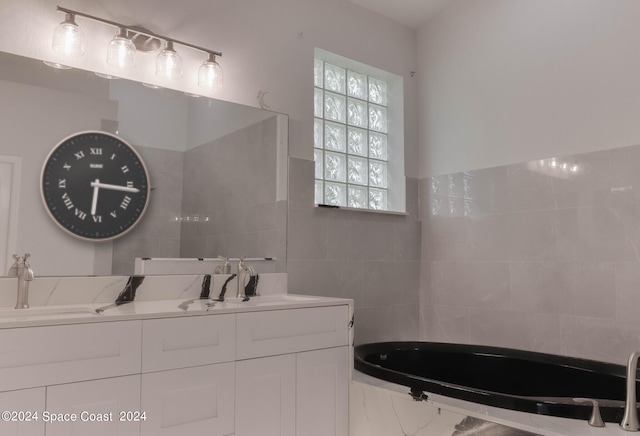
6:16
